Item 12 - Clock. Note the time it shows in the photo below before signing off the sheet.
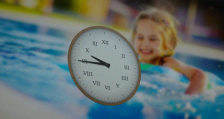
9:45
